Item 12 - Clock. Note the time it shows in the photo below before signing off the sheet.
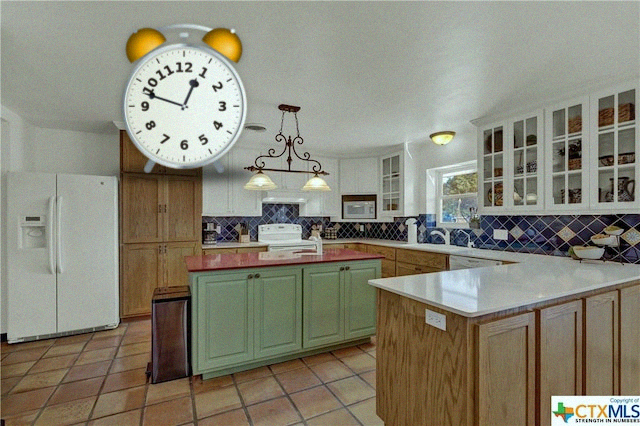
12:48
